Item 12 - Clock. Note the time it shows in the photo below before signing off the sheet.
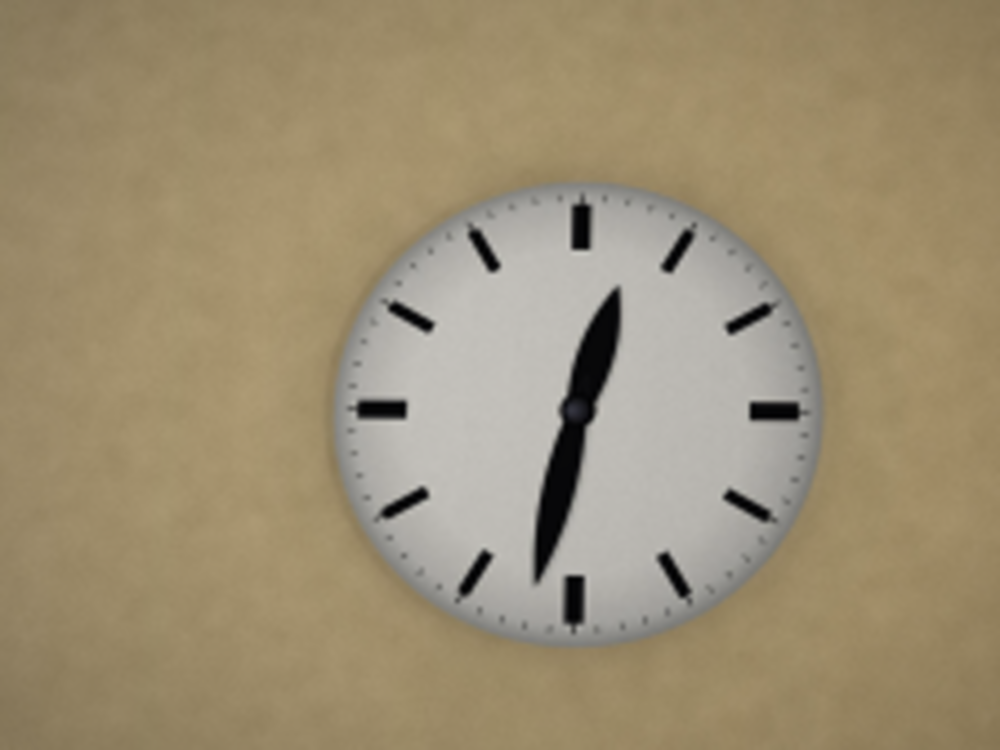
12:32
